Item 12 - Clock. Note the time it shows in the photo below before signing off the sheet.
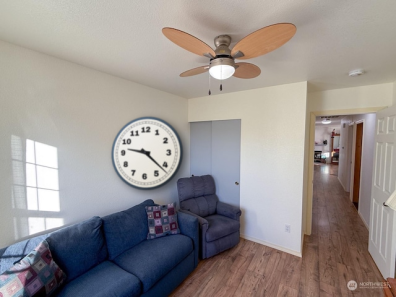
9:22
